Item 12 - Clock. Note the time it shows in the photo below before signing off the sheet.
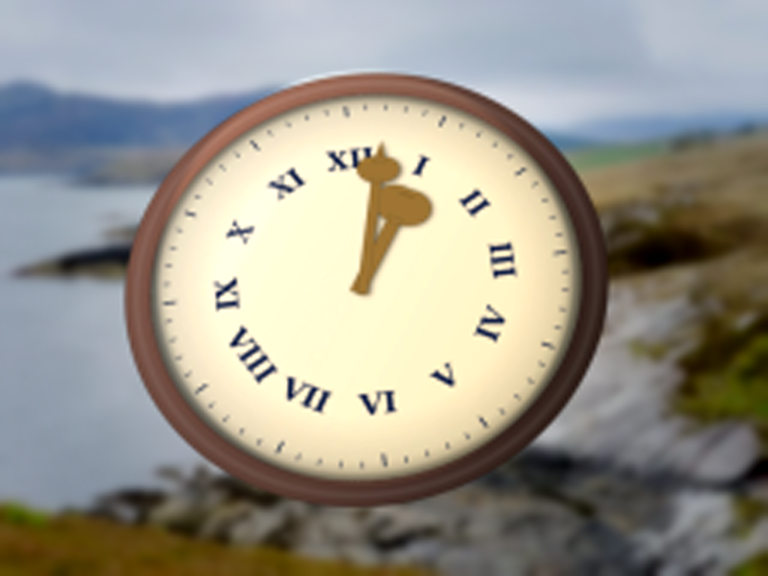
1:02
